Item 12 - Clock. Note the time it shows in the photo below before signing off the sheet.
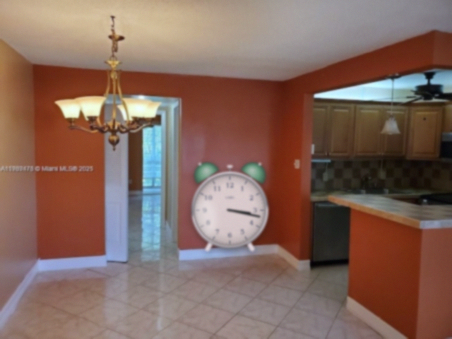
3:17
